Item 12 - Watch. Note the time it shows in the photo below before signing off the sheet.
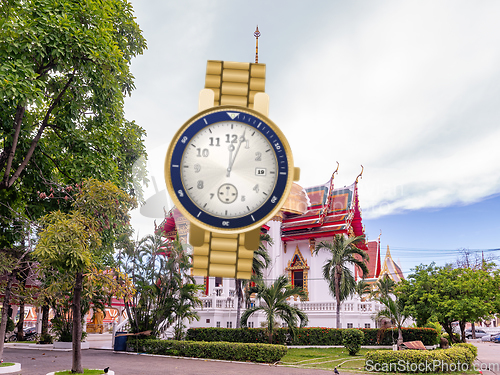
12:03
